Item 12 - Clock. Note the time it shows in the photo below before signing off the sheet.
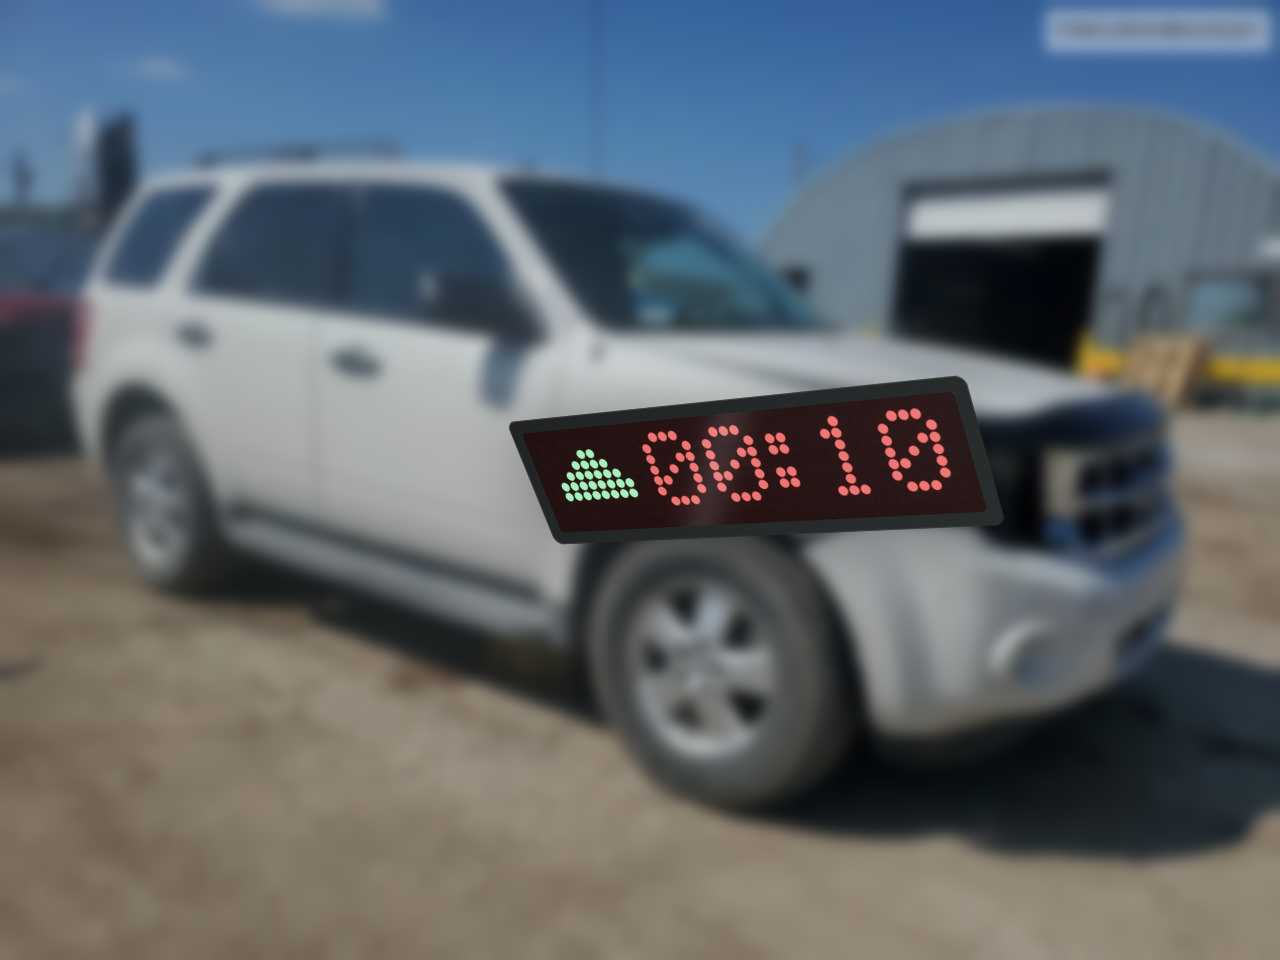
0:10
